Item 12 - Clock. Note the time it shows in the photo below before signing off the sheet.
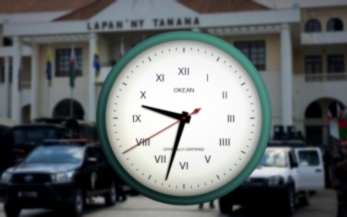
9:32:40
